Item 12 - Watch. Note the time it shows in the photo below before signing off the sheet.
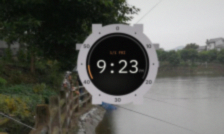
9:23
